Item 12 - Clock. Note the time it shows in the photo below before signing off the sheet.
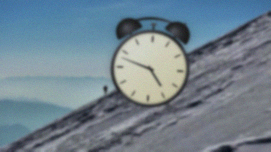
4:48
